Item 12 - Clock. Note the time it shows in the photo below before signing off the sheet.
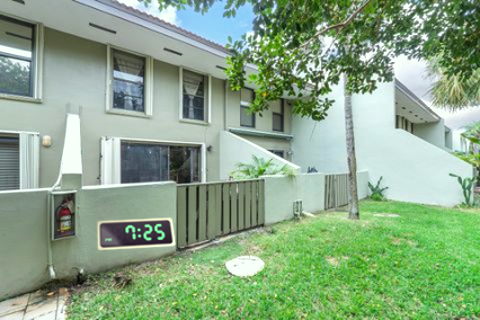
7:25
